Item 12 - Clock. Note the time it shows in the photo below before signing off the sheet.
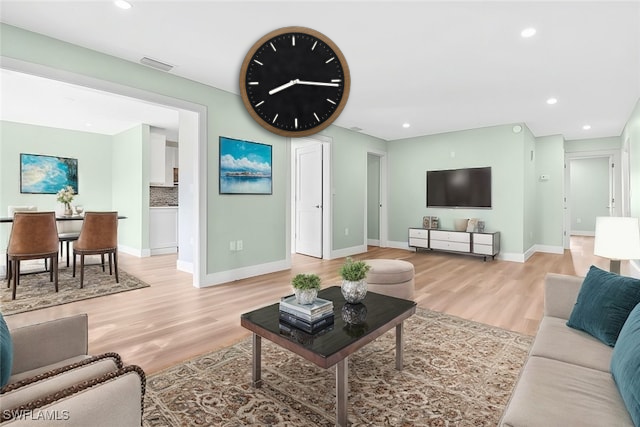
8:16
